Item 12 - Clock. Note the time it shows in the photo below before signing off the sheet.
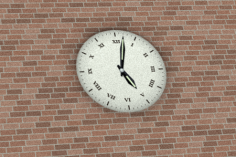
5:02
